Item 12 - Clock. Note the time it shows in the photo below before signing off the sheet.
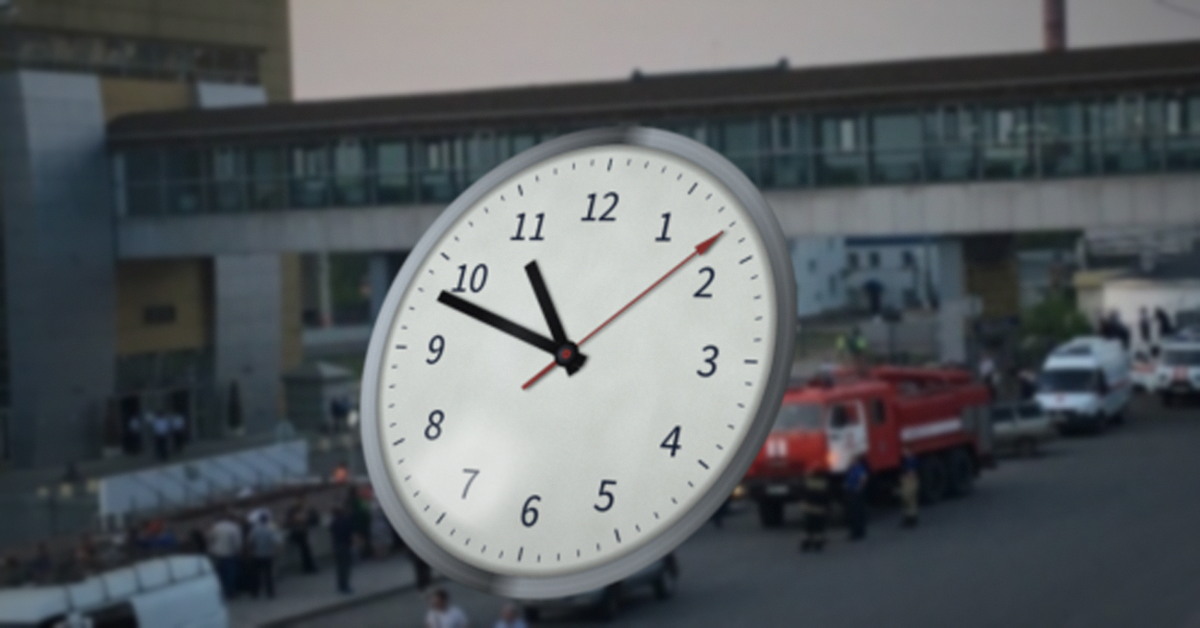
10:48:08
